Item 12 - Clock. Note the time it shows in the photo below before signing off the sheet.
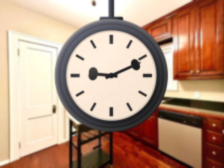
9:11
